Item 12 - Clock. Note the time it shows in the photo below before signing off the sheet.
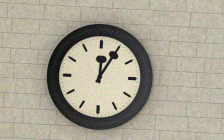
12:05
